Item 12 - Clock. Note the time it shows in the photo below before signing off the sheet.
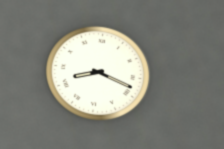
8:18
